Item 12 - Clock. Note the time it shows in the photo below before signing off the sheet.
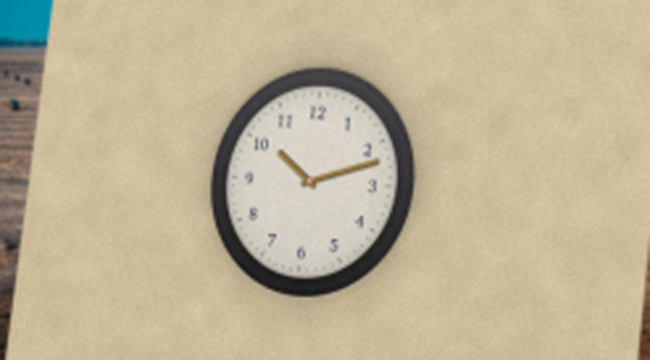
10:12
